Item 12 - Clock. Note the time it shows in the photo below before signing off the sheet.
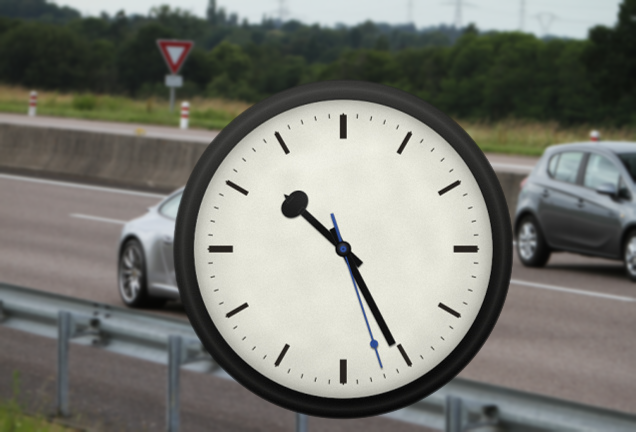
10:25:27
